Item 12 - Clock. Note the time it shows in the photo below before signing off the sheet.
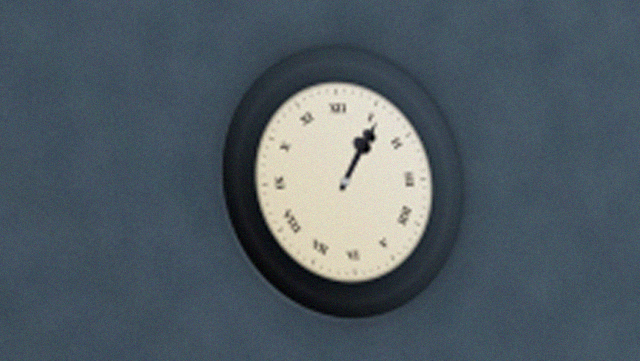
1:06
